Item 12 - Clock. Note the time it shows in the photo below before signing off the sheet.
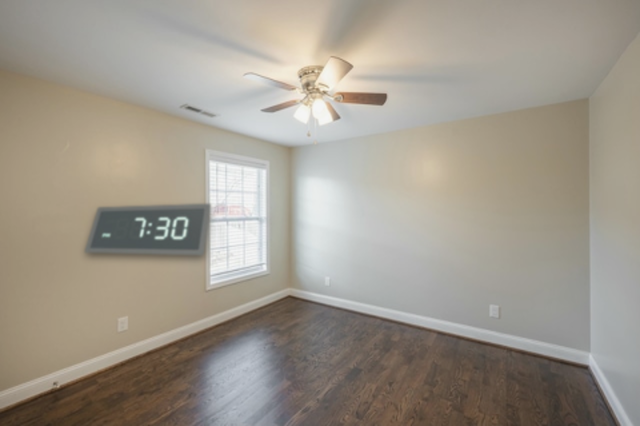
7:30
